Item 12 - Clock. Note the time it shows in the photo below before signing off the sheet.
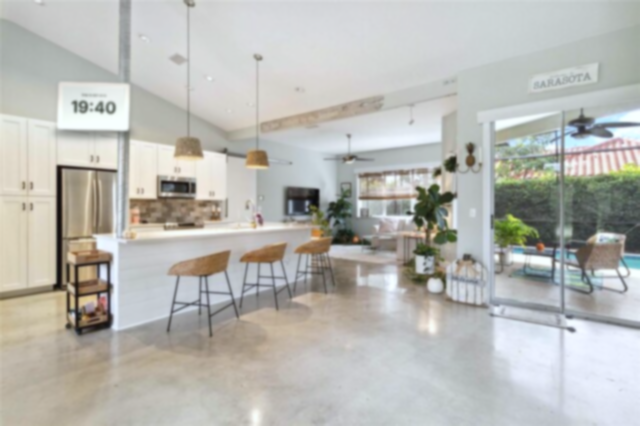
19:40
